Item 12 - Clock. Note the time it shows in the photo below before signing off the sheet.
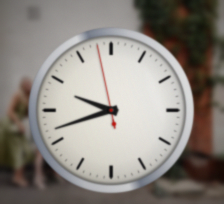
9:41:58
